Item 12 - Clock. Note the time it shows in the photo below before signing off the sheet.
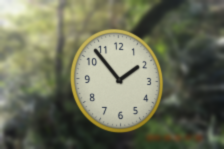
1:53
